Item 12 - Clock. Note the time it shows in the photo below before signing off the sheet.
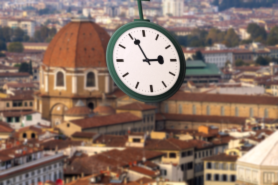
2:56
